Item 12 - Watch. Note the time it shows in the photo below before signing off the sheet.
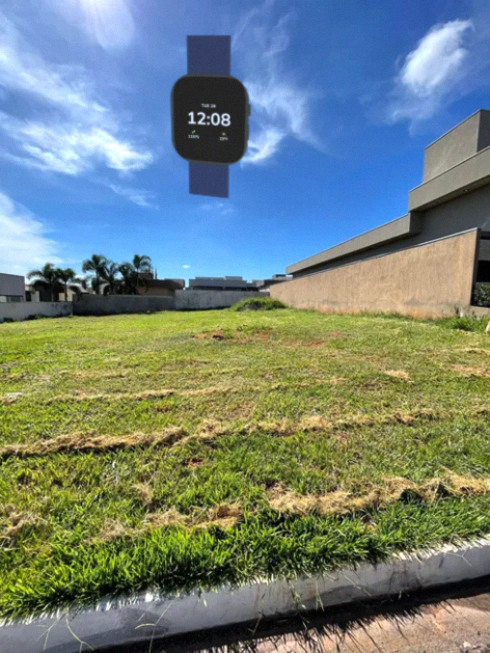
12:08
